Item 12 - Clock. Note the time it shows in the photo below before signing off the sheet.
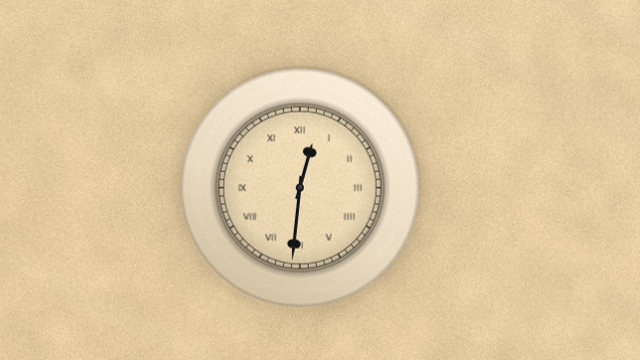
12:31
